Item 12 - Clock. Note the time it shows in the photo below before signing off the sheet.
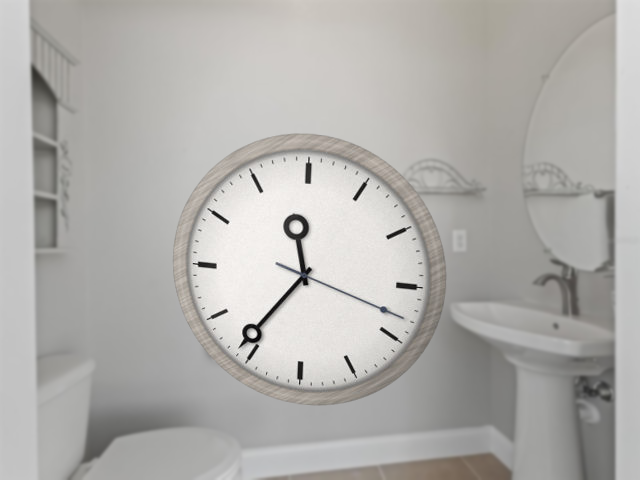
11:36:18
